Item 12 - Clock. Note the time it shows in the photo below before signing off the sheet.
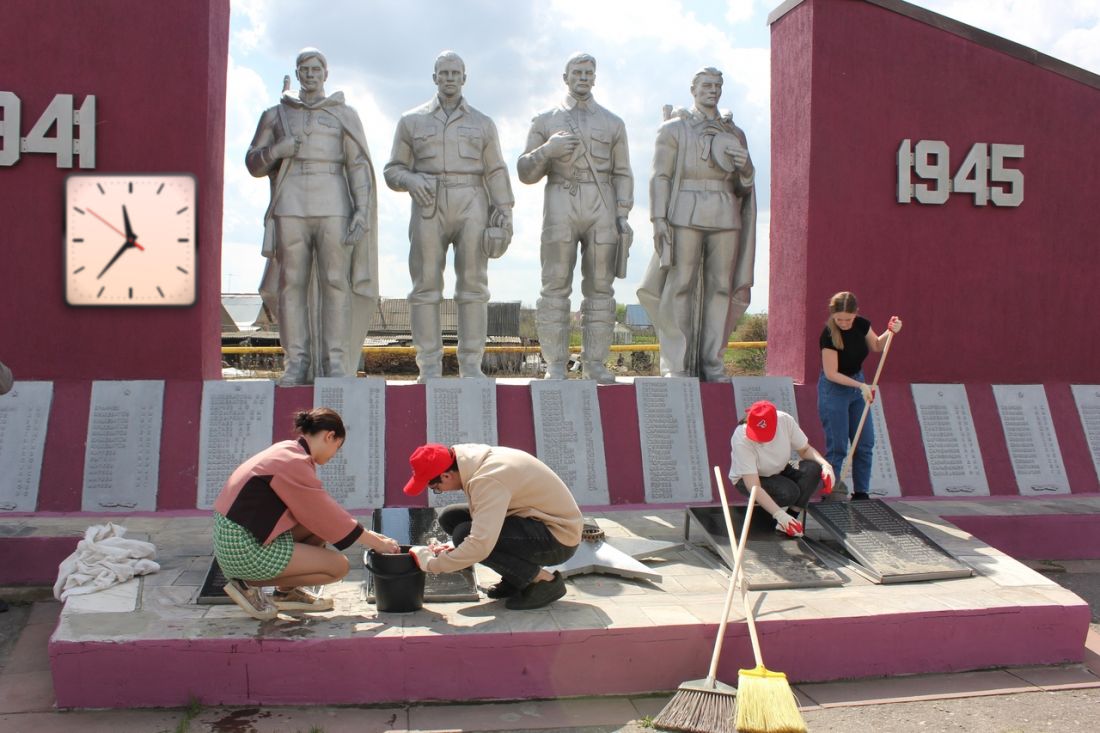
11:36:51
